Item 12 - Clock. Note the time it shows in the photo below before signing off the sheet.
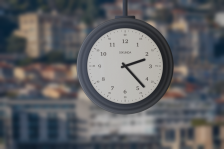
2:23
